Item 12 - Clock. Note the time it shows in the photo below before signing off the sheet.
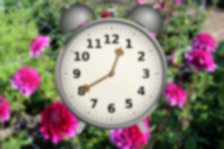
12:40
